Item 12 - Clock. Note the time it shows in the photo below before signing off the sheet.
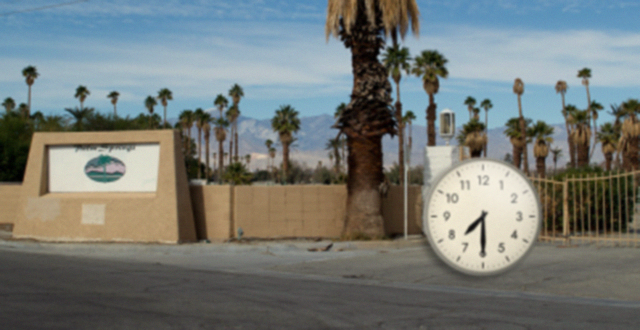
7:30
